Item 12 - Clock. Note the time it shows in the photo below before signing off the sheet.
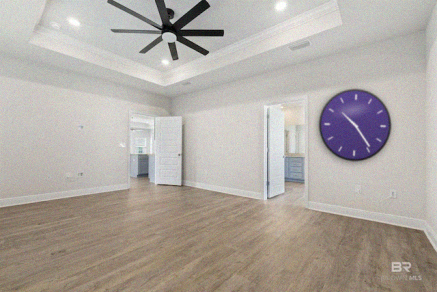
10:24
